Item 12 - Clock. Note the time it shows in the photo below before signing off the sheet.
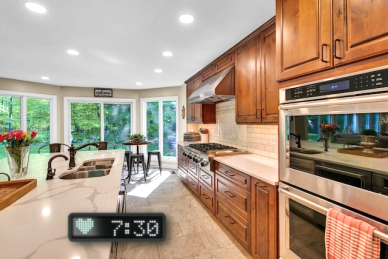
7:30
